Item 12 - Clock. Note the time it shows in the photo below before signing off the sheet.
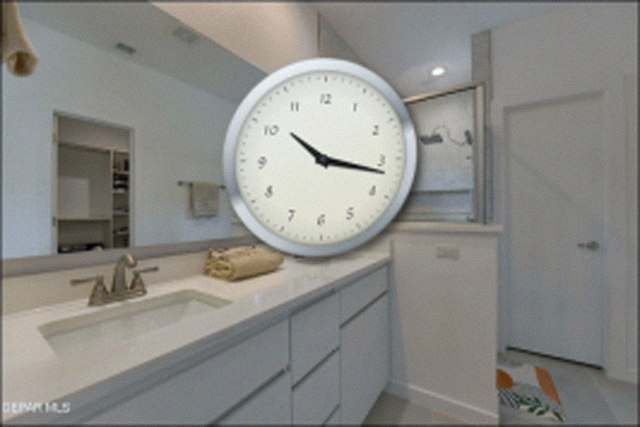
10:17
